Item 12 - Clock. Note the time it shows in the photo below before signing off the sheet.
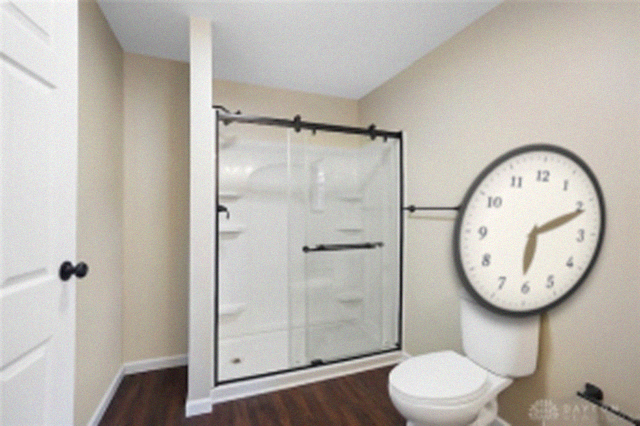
6:11
